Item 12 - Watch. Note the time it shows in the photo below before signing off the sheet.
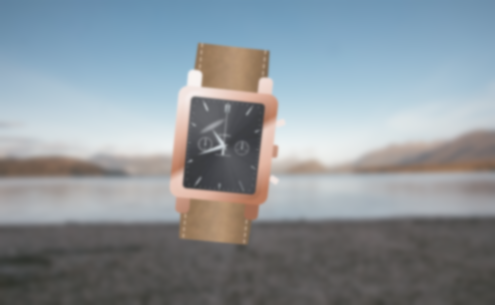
10:41
